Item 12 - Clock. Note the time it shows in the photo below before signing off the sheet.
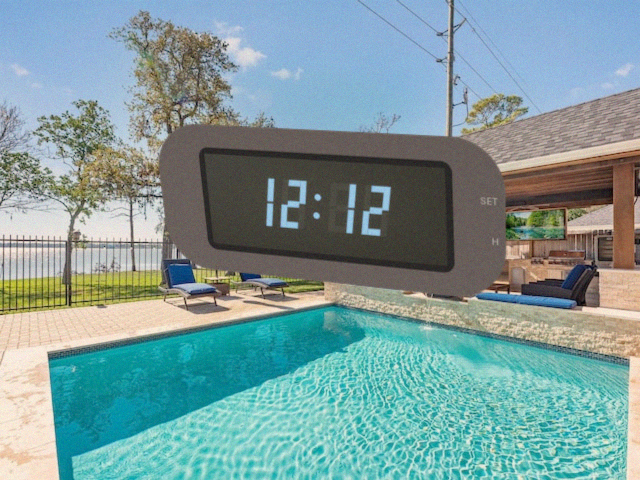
12:12
